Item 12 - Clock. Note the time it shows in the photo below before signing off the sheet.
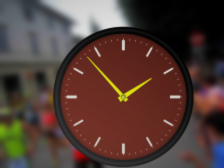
1:53
